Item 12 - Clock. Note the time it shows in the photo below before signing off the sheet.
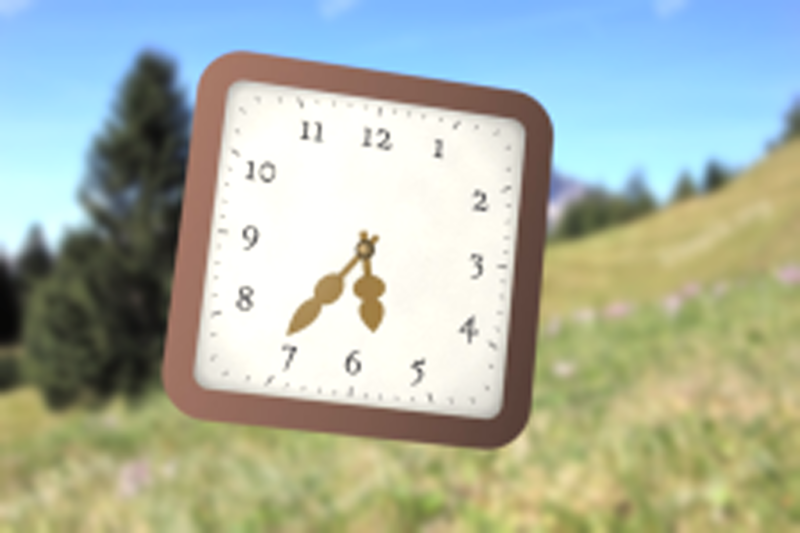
5:36
